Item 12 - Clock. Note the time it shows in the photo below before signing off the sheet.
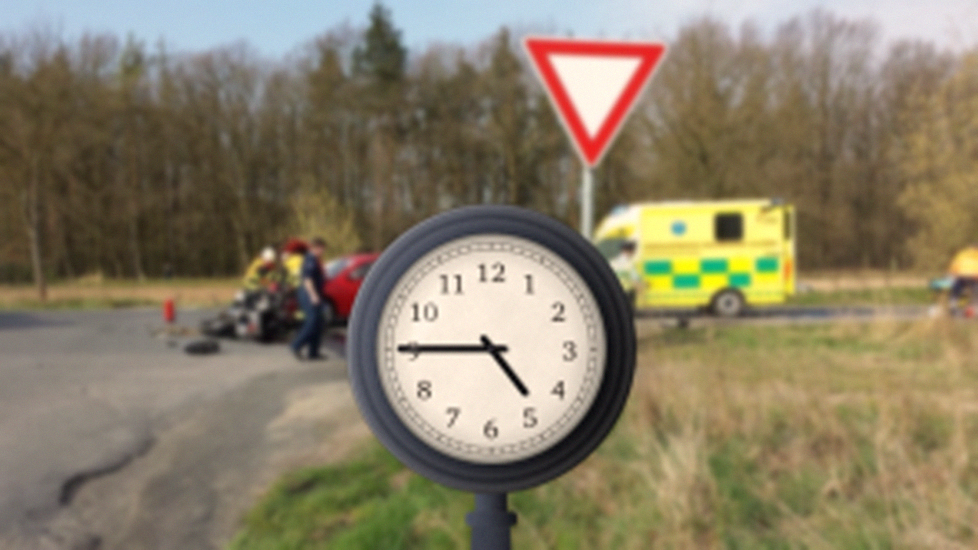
4:45
